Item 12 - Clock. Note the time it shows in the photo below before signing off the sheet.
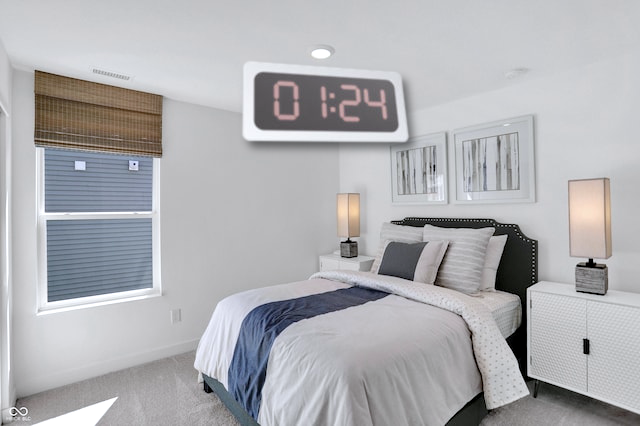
1:24
